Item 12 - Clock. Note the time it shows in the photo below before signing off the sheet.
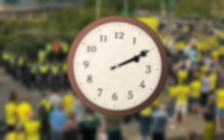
2:10
